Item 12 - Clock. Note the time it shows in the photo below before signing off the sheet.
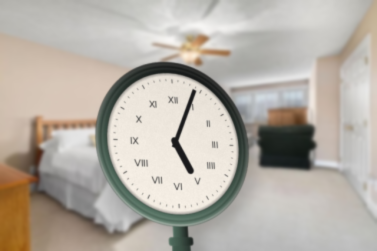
5:04
